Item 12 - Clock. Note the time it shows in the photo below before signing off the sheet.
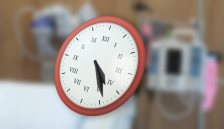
4:24
